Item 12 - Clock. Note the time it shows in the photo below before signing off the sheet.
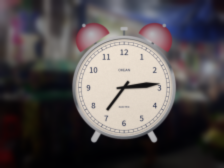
7:14
